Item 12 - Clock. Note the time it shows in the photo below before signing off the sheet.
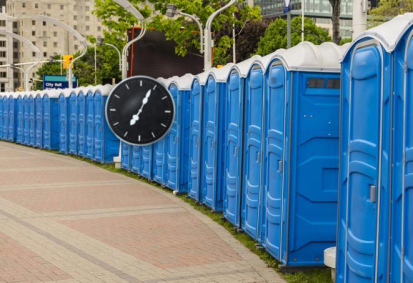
7:04
